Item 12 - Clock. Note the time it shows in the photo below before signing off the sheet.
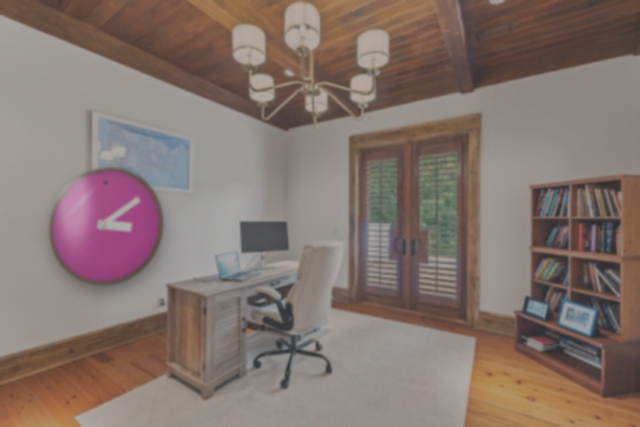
3:09
